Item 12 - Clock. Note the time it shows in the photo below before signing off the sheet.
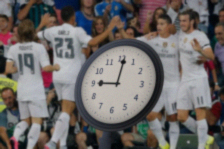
9:01
